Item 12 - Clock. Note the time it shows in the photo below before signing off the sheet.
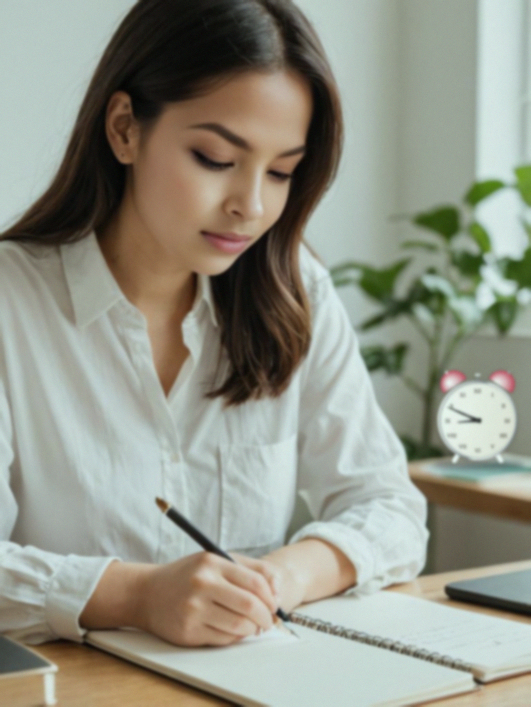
8:49
